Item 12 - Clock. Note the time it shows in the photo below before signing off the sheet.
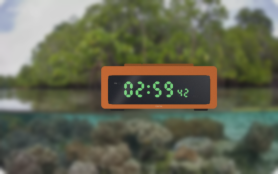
2:59:42
